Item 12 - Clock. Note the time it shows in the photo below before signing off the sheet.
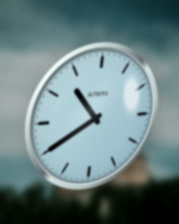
10:40
